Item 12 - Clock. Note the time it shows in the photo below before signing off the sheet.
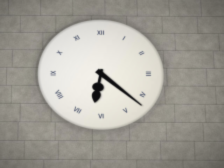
6:22
